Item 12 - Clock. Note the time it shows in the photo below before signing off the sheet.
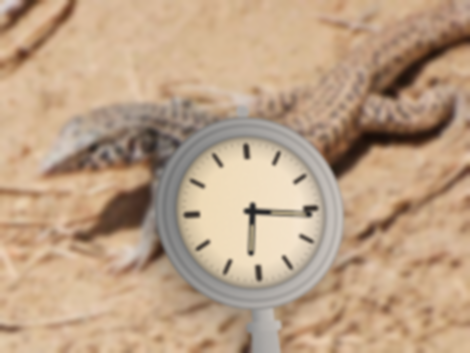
6:16
